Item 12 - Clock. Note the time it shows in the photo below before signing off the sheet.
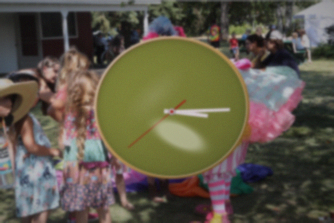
3:14:38
